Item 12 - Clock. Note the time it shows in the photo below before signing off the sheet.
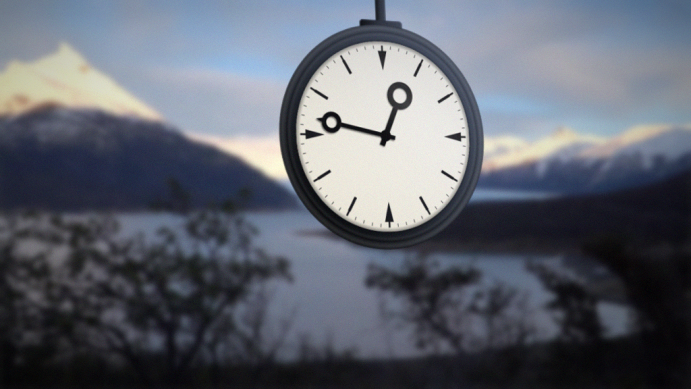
12:47
